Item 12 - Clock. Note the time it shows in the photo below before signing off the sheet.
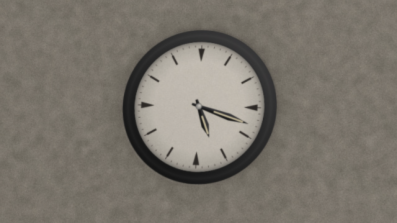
5:18
